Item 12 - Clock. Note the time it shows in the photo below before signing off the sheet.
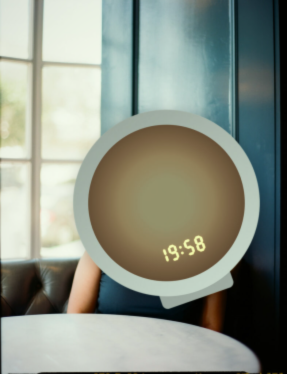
19:58
